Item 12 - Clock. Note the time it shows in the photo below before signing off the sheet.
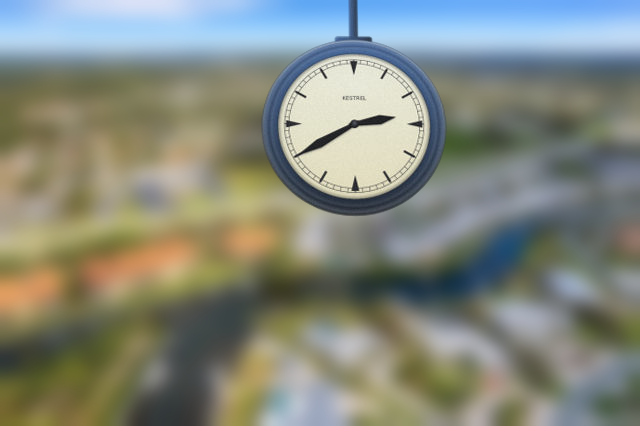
2:40
